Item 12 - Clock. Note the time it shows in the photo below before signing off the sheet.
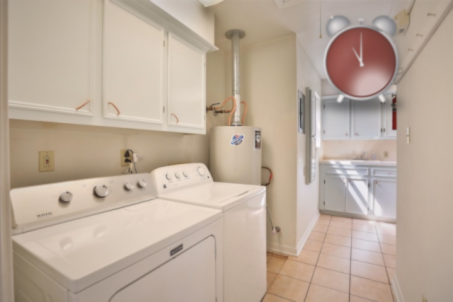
11:00
